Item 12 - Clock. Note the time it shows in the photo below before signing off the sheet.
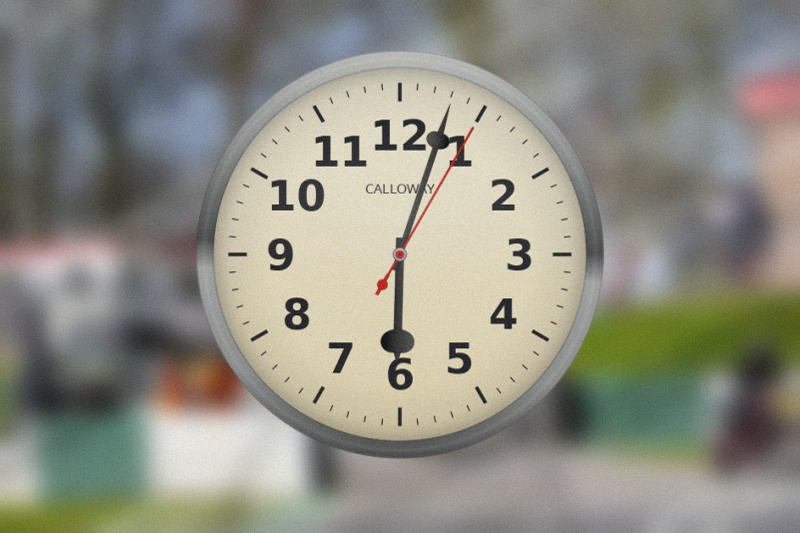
6:03:05
